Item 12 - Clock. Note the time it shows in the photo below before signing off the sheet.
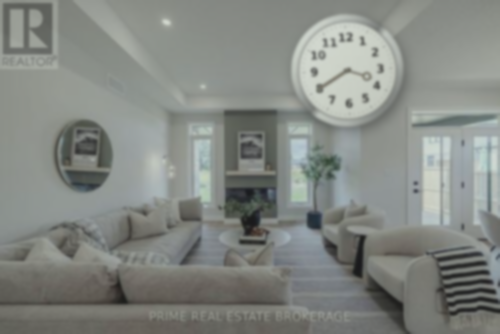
3:40
